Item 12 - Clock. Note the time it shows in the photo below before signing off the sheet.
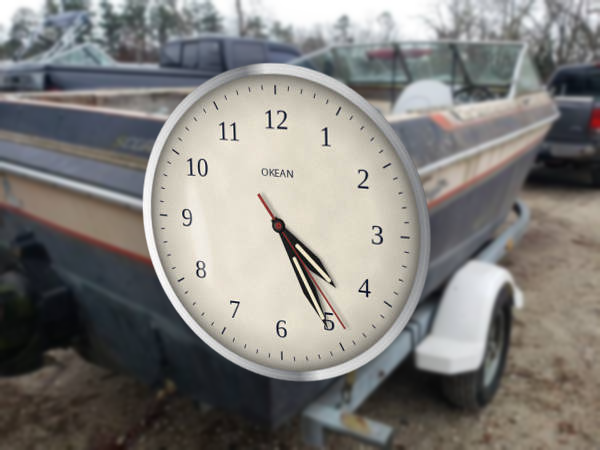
4:25:24
